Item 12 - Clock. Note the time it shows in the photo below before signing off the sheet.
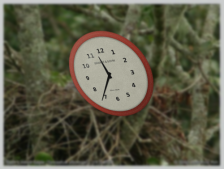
11:36
